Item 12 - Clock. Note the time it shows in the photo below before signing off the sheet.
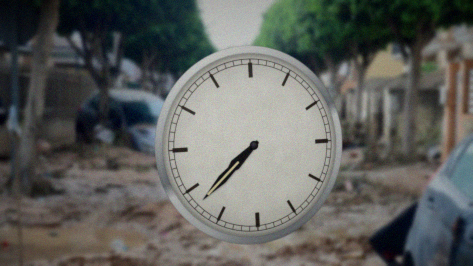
7:38
